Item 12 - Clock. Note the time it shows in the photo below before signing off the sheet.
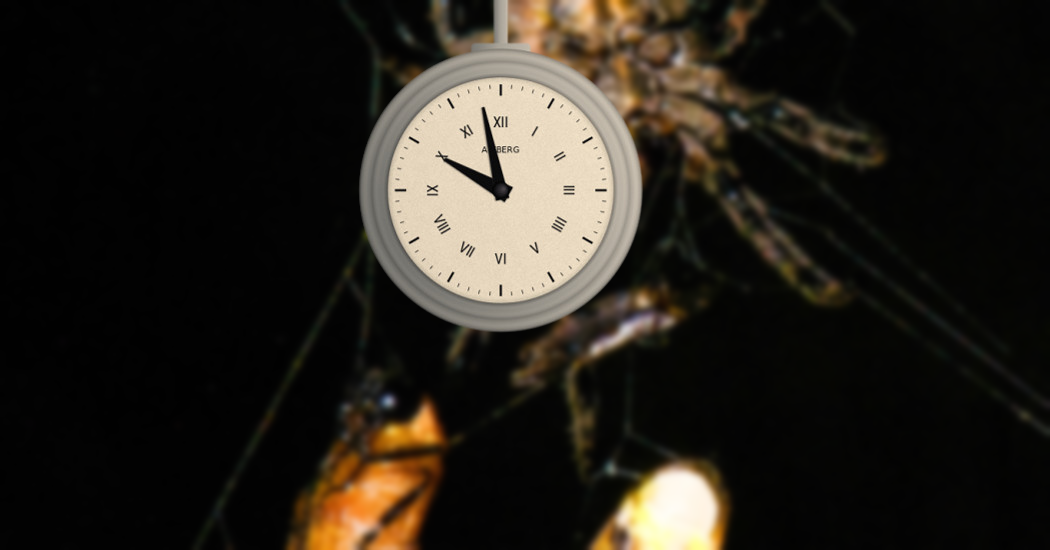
9:58
